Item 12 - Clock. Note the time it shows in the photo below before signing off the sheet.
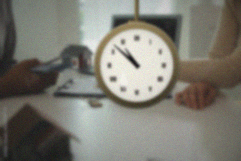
10:52
